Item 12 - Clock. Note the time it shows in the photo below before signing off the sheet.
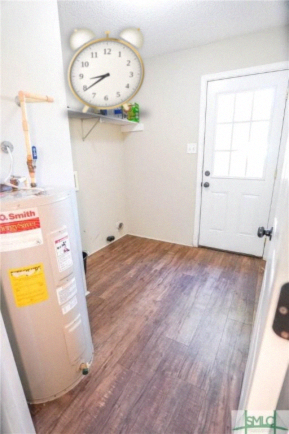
8:39
